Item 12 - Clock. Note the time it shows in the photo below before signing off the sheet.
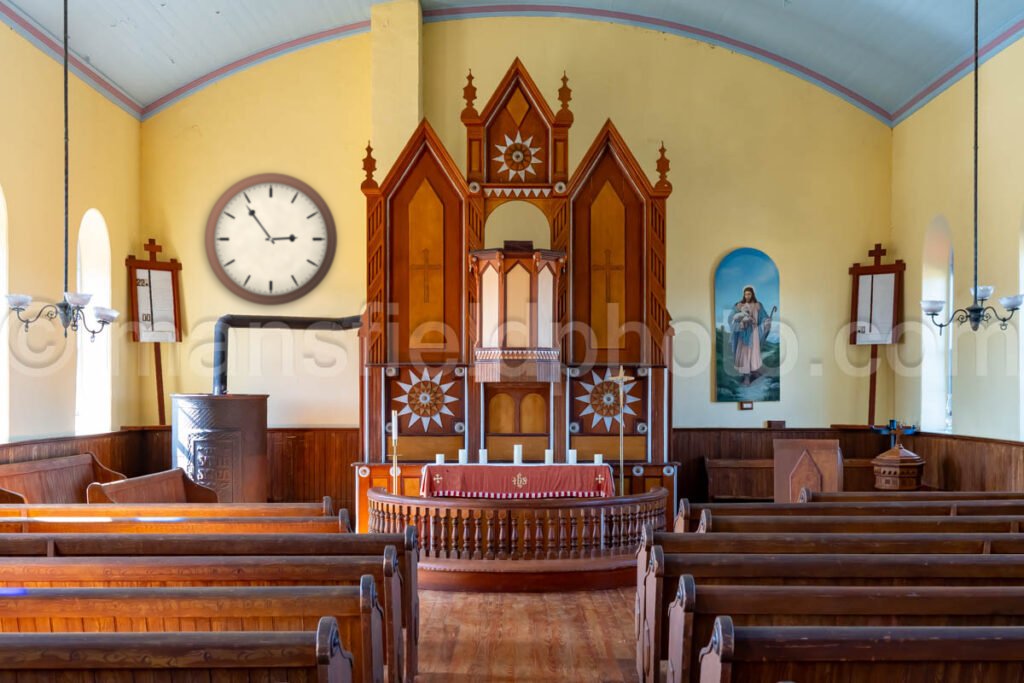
2:54
